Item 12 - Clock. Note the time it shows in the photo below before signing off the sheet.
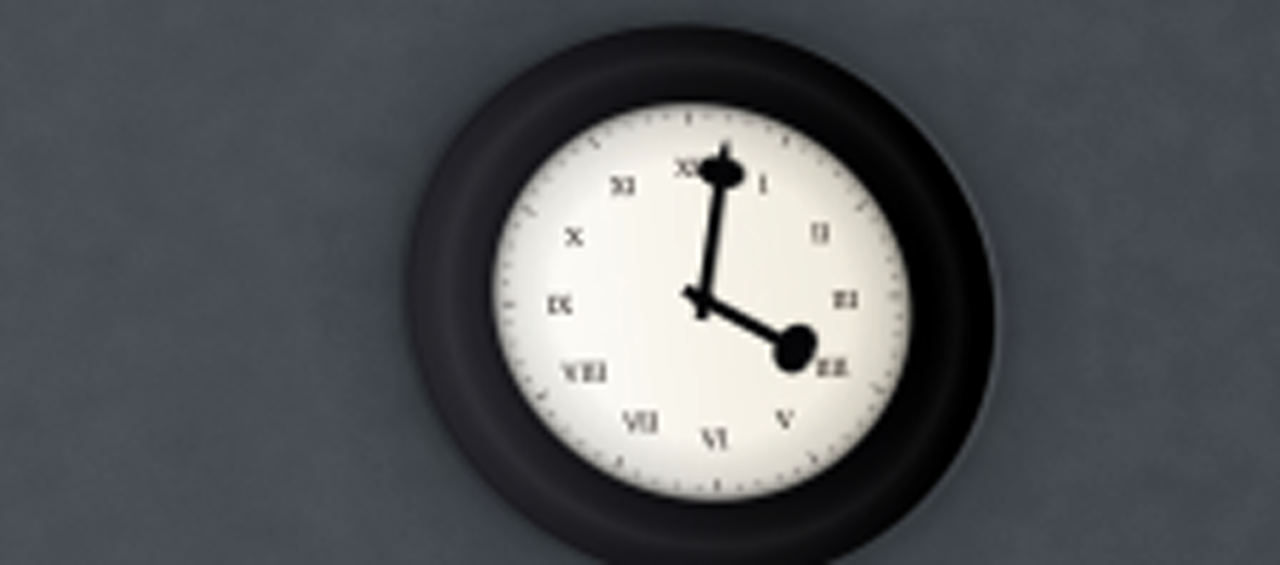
4:02
